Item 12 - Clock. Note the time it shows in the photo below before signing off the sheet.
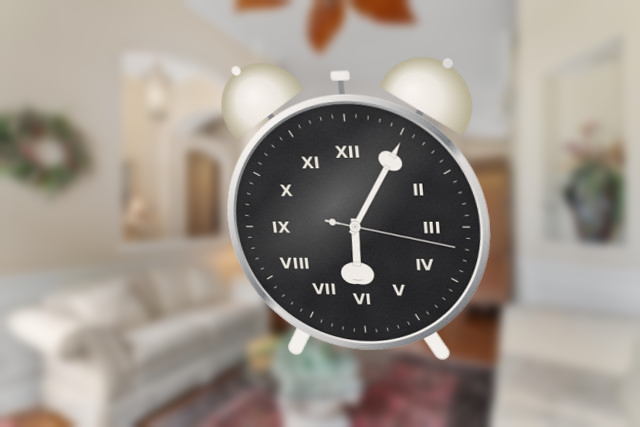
6:05:17
